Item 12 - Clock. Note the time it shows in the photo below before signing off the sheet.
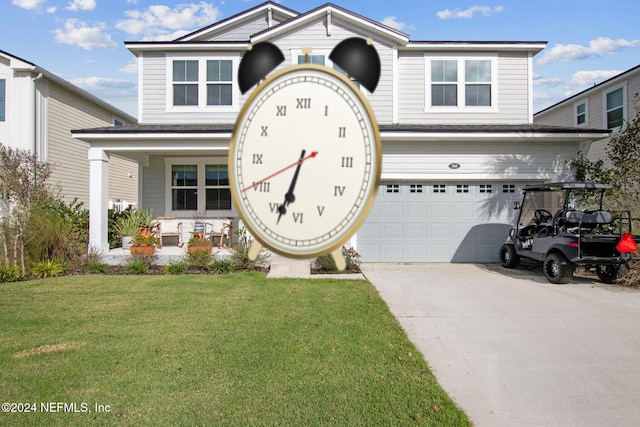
6:33:41
